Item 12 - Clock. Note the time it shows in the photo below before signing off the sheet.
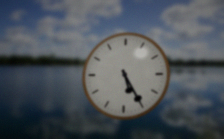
5:25
